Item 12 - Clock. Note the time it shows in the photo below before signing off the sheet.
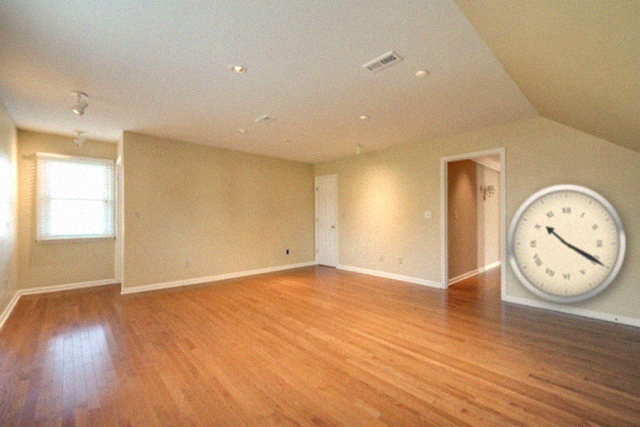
10:20
